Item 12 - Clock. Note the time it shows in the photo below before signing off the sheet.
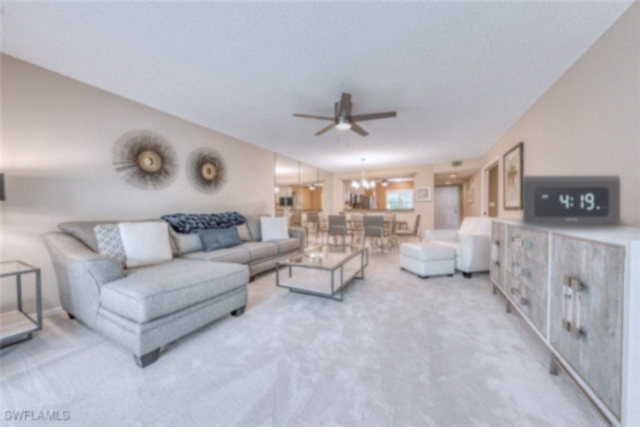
4:19
